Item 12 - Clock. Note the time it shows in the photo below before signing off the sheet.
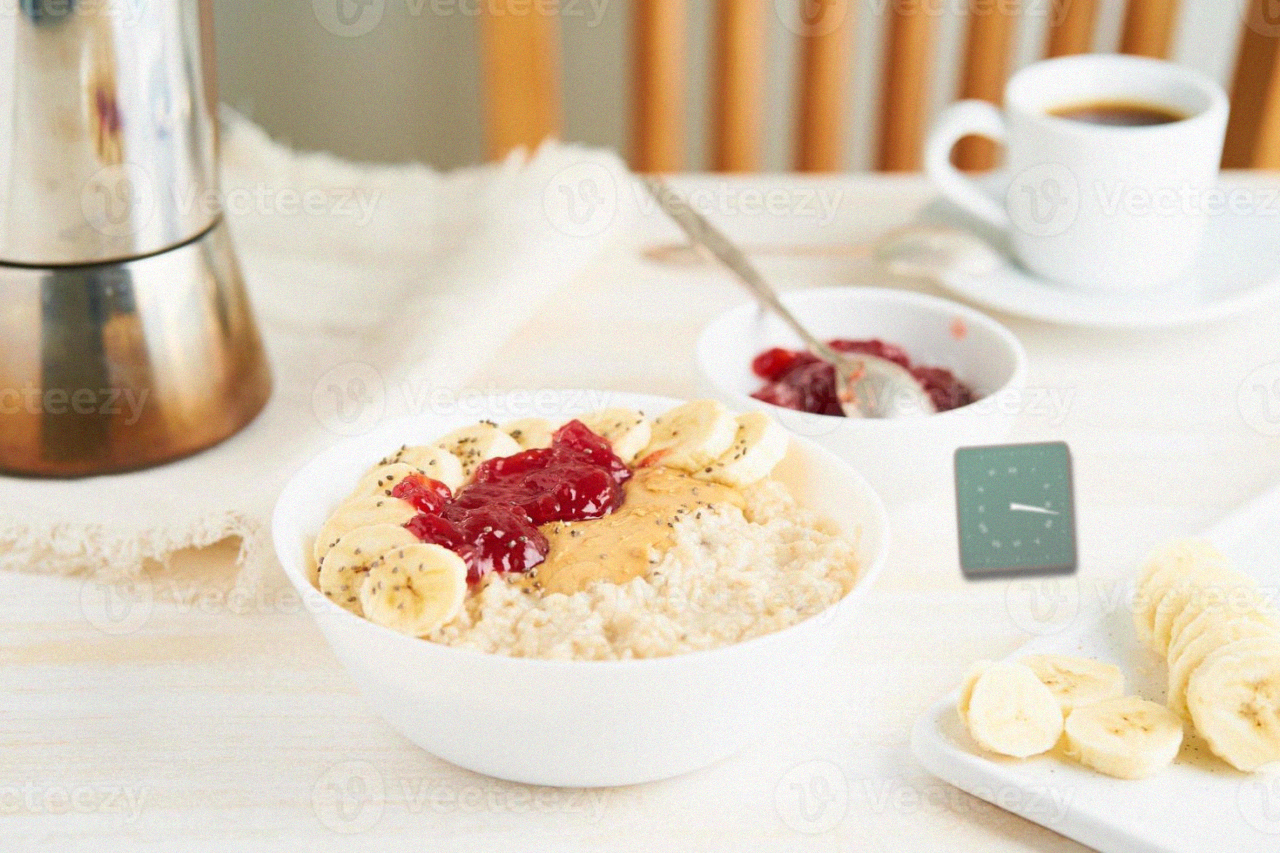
3:17
